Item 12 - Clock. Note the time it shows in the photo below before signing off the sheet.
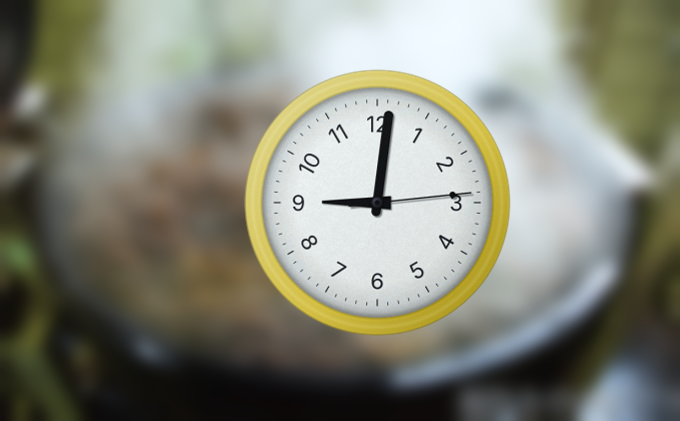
9:01:14
